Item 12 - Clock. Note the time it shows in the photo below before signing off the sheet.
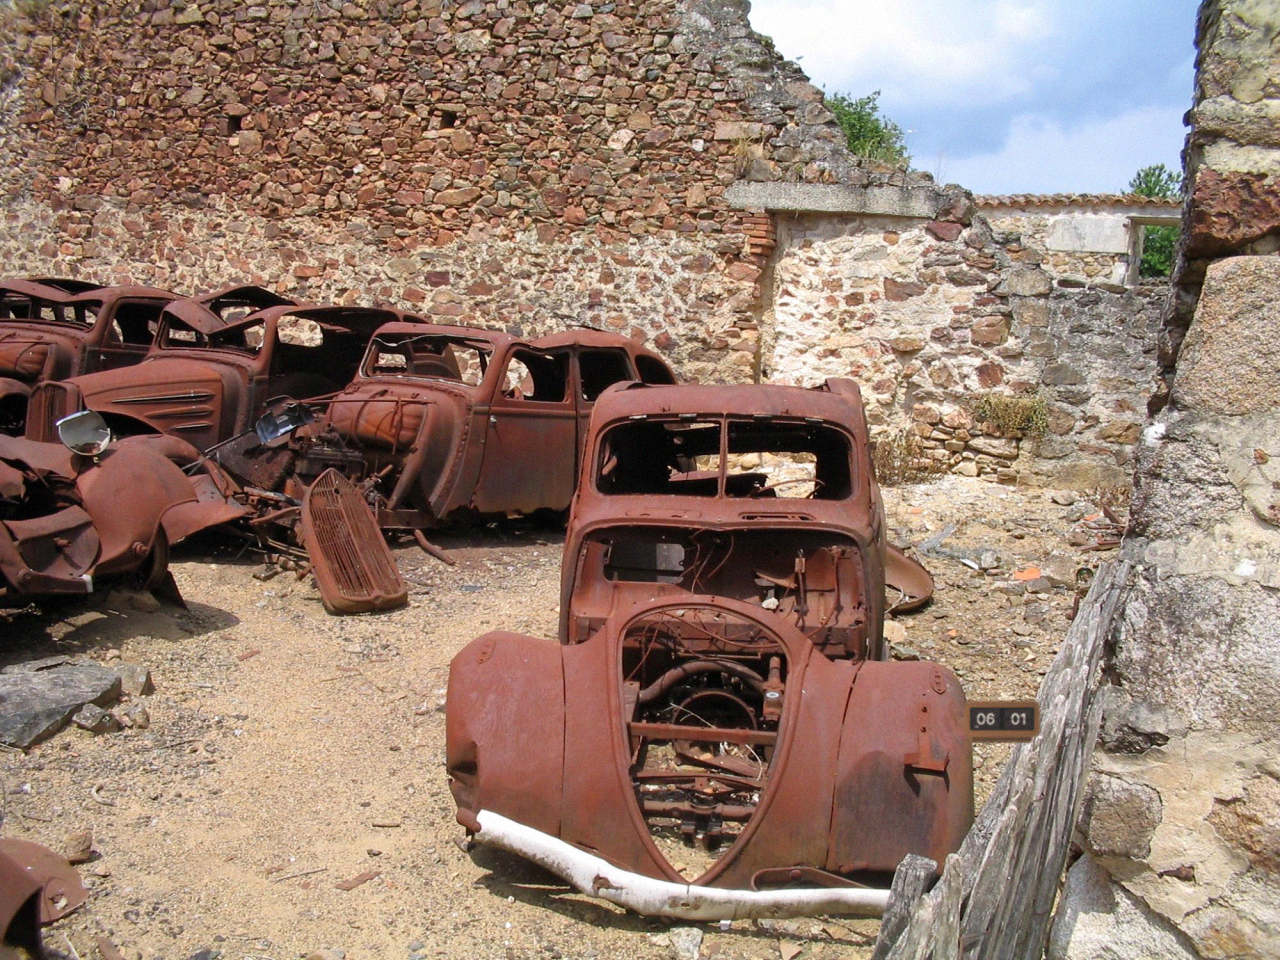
6:01
